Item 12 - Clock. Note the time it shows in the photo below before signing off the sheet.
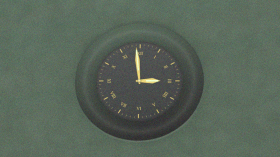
2:59
